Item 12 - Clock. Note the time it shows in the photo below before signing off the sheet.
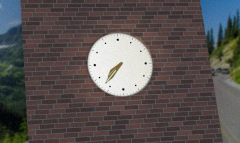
7:37
